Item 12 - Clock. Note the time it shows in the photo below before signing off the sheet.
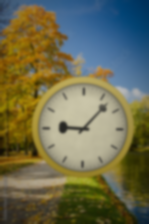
9:07
